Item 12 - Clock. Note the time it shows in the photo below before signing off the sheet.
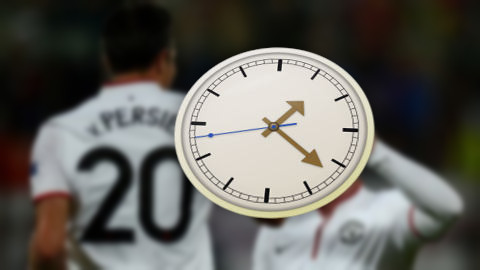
1:21:43
